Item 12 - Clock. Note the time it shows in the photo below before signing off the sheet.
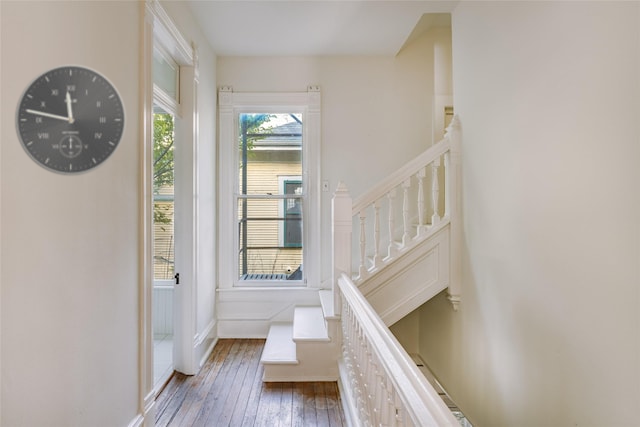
11:47
